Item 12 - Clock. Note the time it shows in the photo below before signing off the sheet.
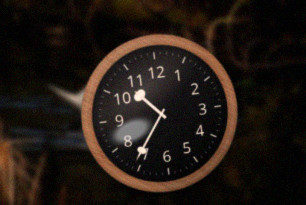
10:36
